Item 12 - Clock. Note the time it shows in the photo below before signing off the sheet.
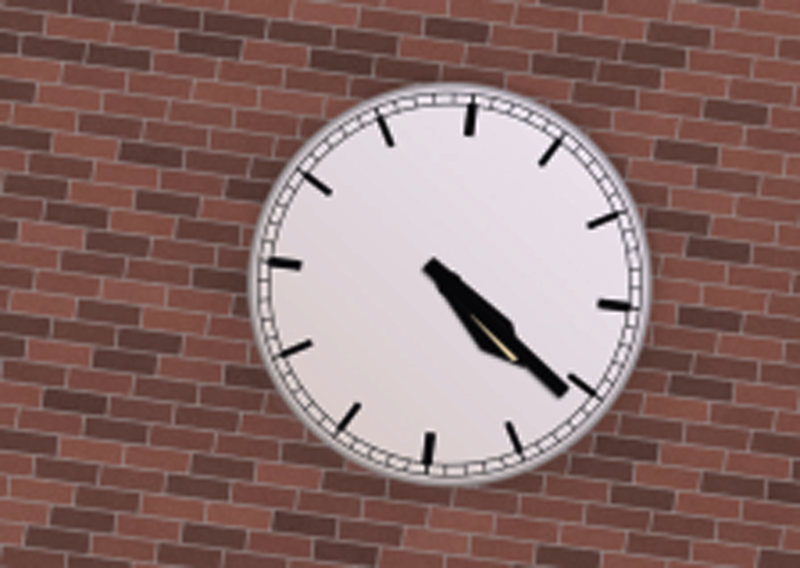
4:21
